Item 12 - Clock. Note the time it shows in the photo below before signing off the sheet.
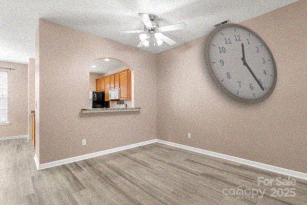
12:26
